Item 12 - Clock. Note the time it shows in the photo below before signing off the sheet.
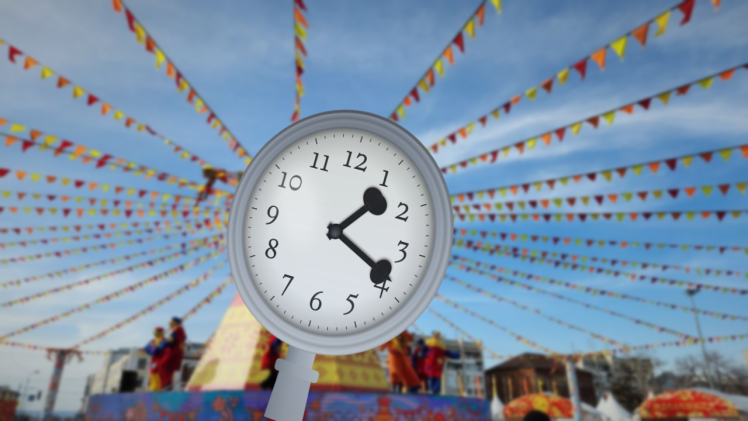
1:19
